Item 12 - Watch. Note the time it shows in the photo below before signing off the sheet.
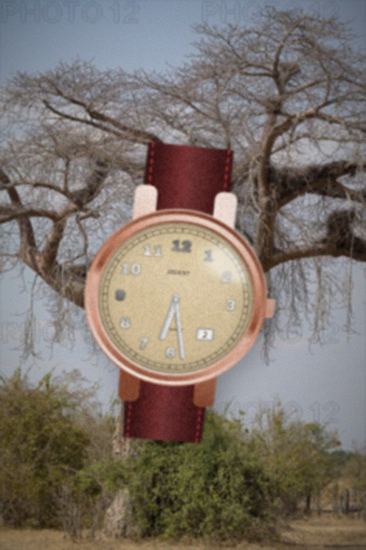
6:28
